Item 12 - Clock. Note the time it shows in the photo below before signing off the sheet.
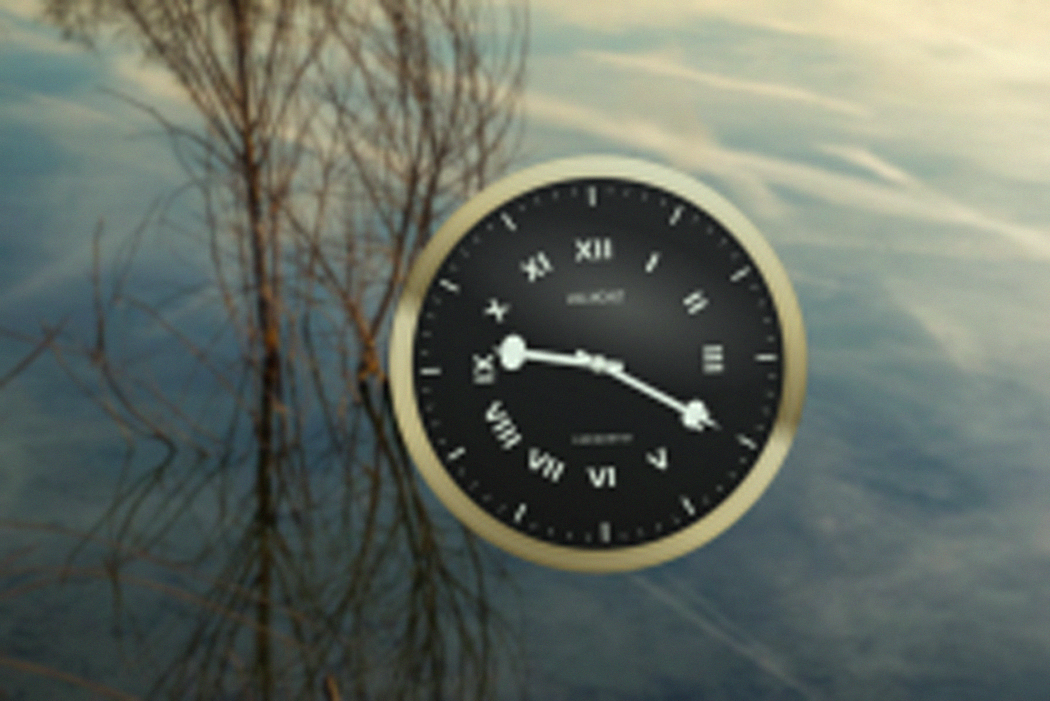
9:20
